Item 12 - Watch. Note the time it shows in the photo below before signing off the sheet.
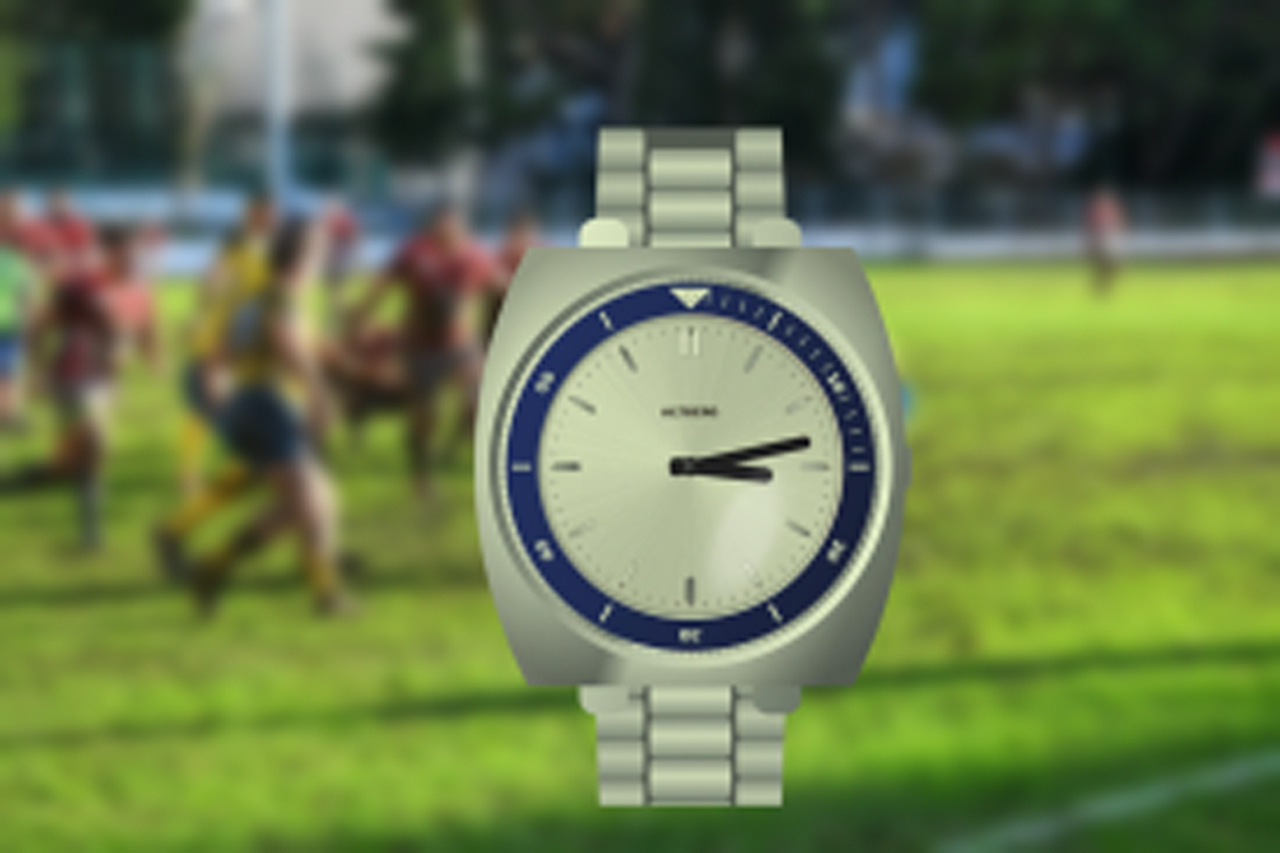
3:13
